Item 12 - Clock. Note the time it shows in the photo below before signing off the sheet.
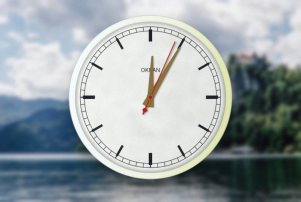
12:05:04
